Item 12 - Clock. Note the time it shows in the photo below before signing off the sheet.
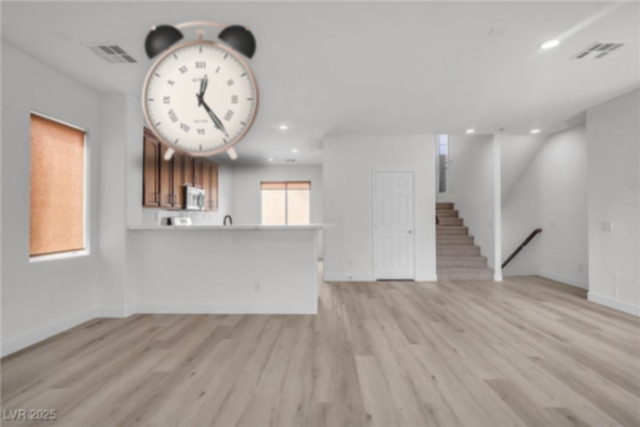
12:24
